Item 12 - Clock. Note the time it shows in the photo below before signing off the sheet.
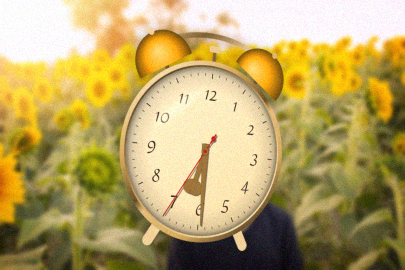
6:29:35
